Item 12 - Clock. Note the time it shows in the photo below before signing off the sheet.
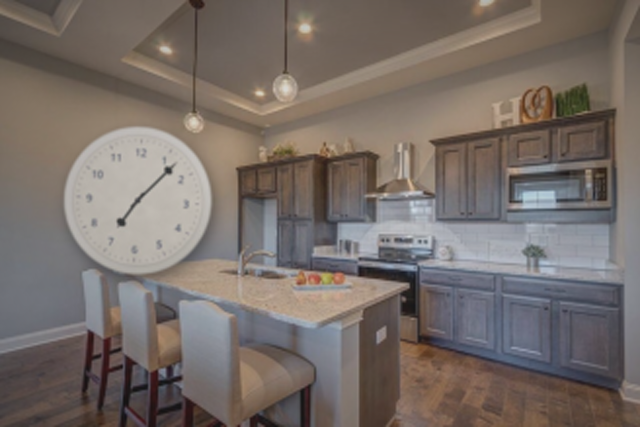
7:07
